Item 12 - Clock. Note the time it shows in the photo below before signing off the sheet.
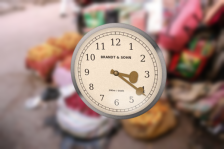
3:21
